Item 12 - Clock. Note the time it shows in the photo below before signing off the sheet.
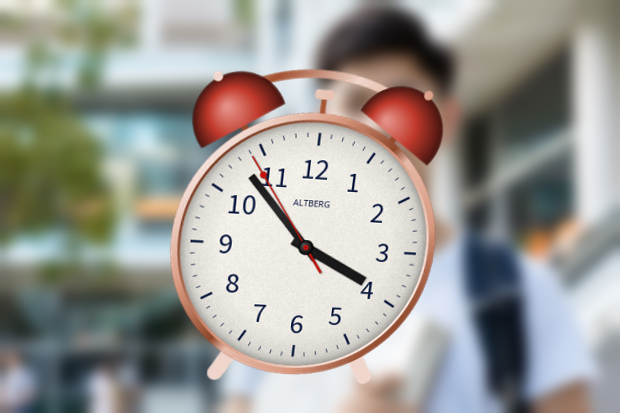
3:52:54
